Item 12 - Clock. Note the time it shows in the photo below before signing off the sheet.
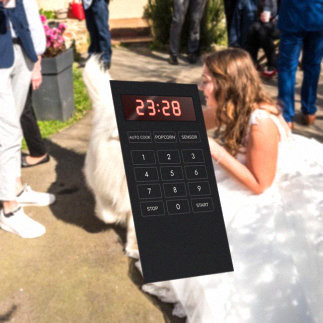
23:28
